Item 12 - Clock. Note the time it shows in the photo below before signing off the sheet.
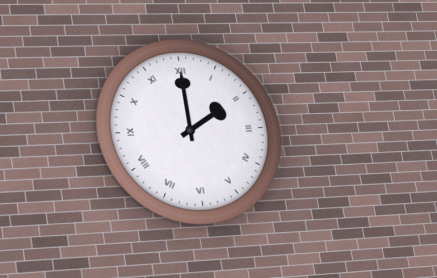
2:00
